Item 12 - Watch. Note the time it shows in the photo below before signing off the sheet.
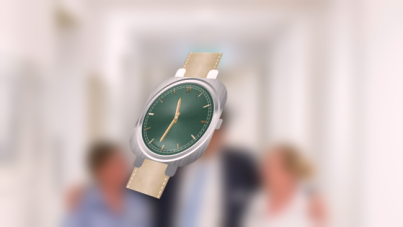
11:32
